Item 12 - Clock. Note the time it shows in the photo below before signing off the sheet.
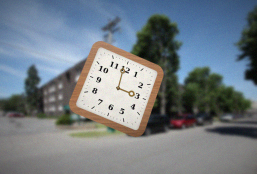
2:59
